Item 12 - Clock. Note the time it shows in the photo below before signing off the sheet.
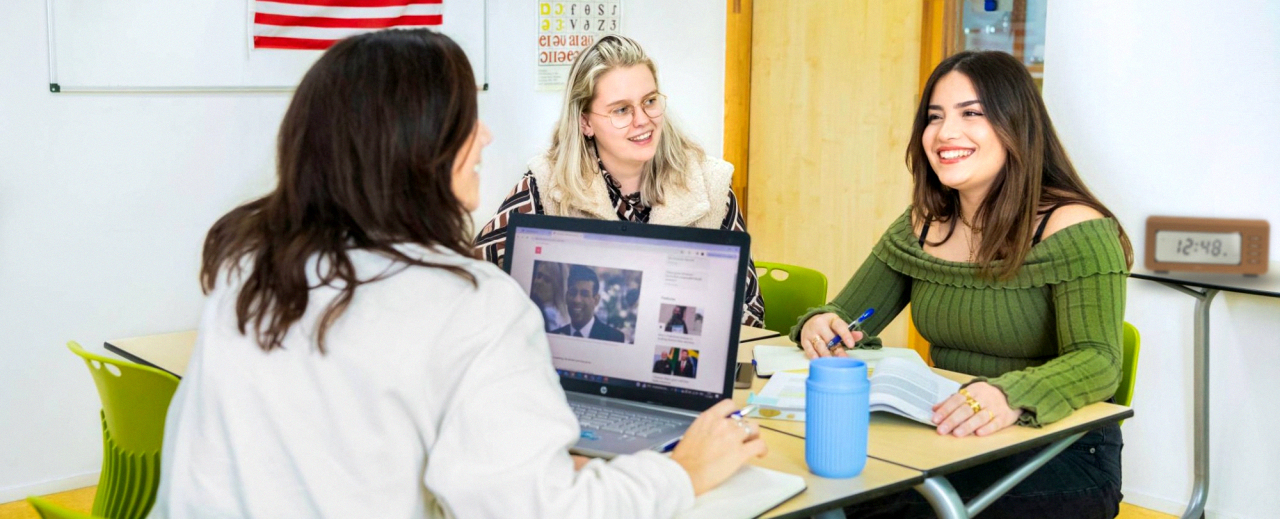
12:48
